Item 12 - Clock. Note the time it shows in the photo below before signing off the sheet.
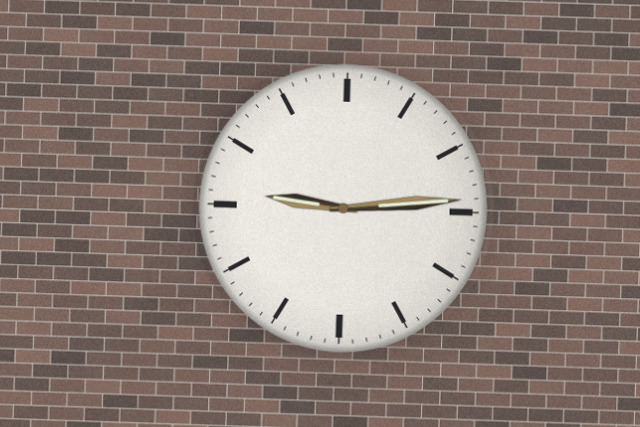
9:14
